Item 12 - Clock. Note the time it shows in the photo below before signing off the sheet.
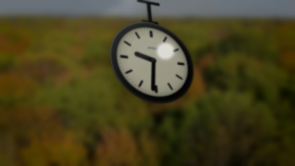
9:31
